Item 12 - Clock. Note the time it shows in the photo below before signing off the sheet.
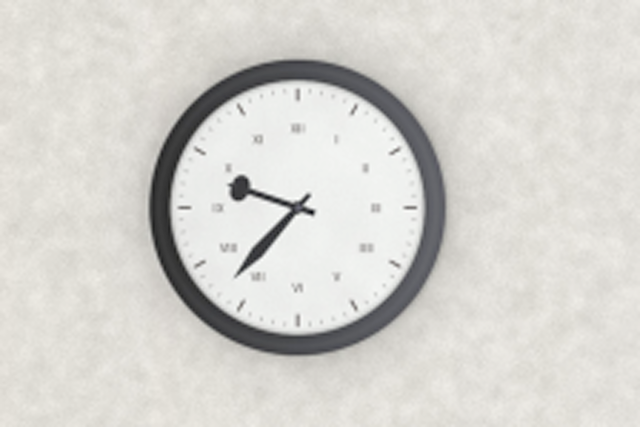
9:37
